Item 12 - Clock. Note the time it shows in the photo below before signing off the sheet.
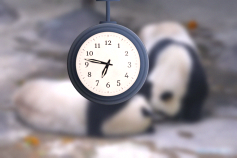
6:47
